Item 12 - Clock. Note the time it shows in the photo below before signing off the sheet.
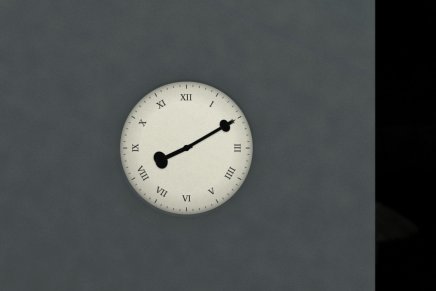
8:10
